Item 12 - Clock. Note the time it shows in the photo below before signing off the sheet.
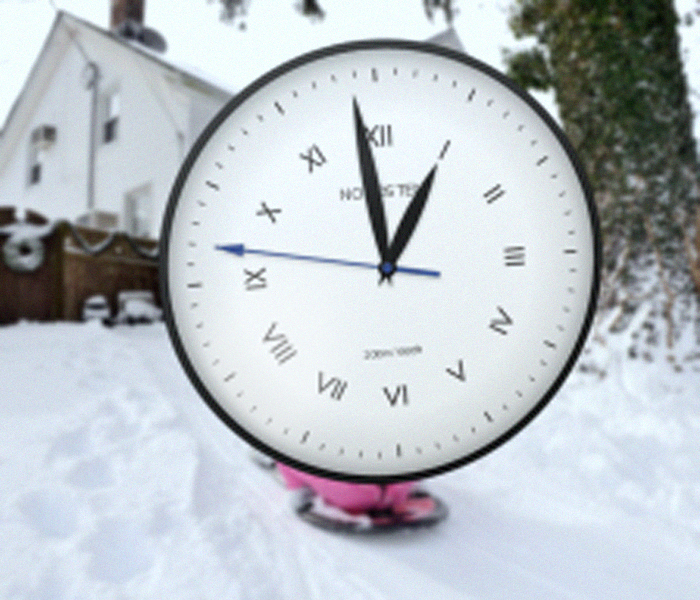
12:58:47
